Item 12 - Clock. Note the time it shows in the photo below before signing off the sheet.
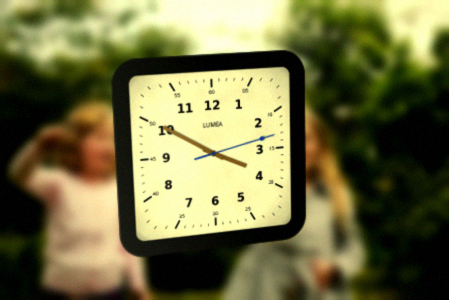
3:50:13
